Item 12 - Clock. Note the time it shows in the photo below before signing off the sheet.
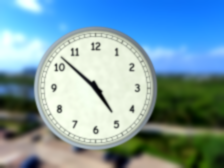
4:52
